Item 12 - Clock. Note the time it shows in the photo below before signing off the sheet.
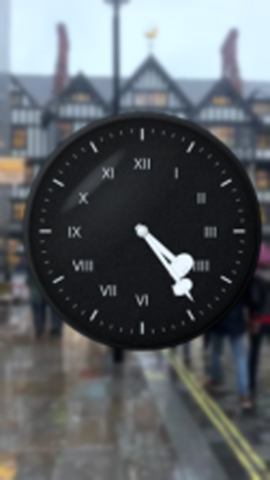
4:24
